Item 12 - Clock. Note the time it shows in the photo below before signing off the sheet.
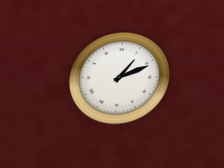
1:11
